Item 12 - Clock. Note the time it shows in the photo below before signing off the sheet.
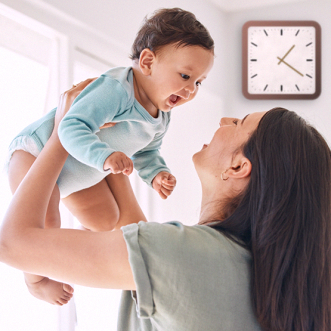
1:21
